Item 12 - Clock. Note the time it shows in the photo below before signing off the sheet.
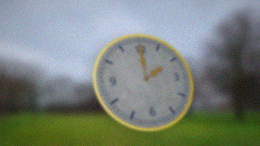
2:00
